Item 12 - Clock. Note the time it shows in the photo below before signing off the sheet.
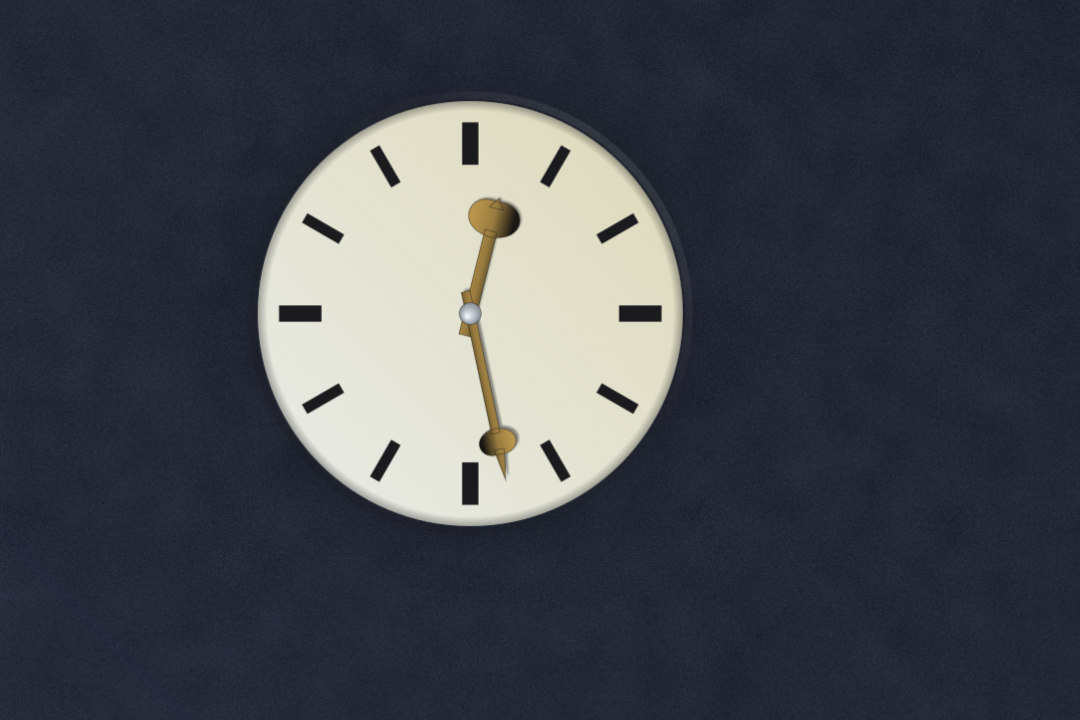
12:28
